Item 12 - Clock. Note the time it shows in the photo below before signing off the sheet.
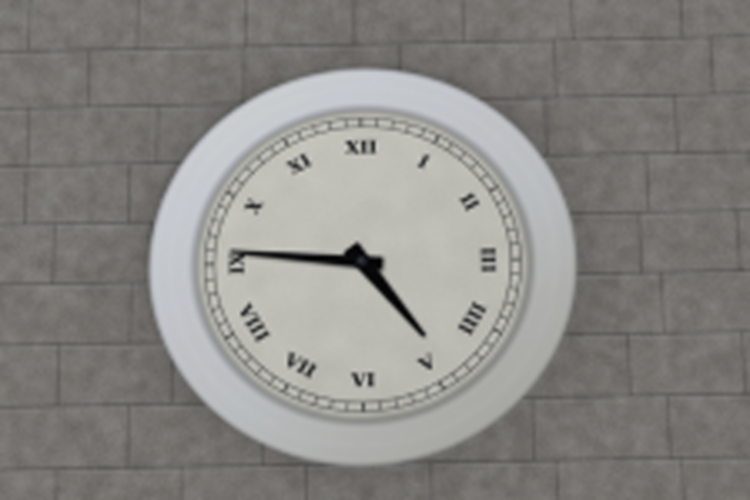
4:46
